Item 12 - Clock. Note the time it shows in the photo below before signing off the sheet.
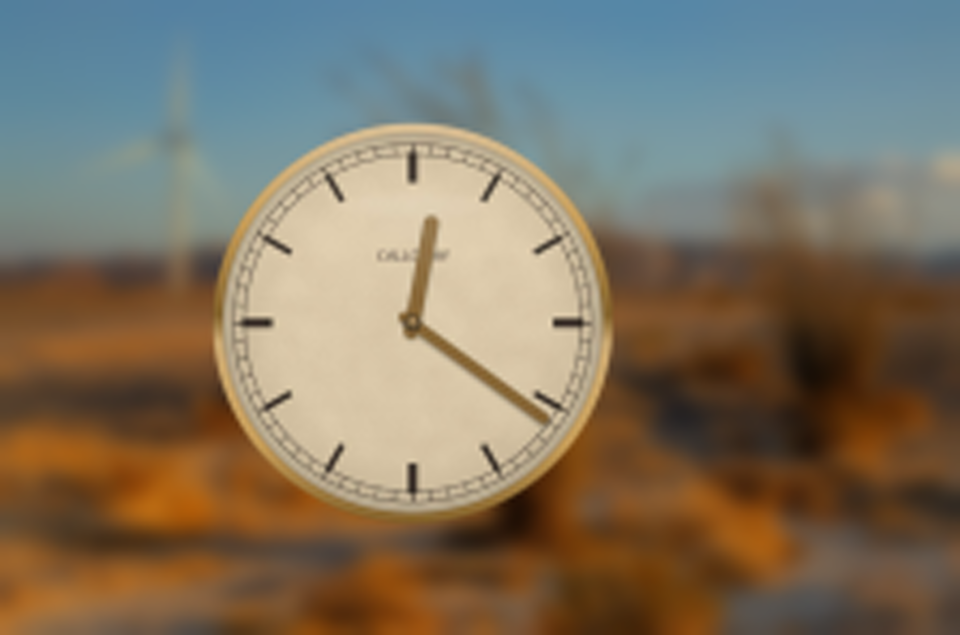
12:21
